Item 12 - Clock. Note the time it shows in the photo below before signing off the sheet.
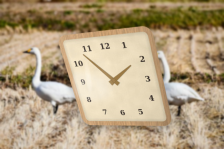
1:53
